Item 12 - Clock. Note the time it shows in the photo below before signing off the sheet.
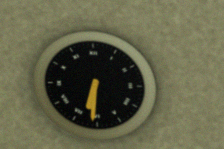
6:31
